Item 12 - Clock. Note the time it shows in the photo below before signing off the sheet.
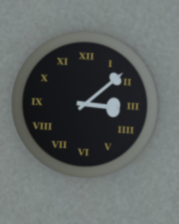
3:08
